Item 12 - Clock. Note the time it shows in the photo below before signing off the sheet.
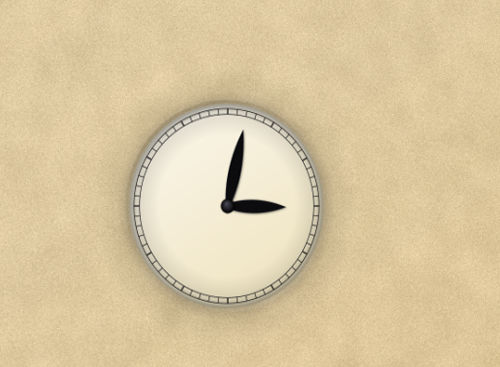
3:02
